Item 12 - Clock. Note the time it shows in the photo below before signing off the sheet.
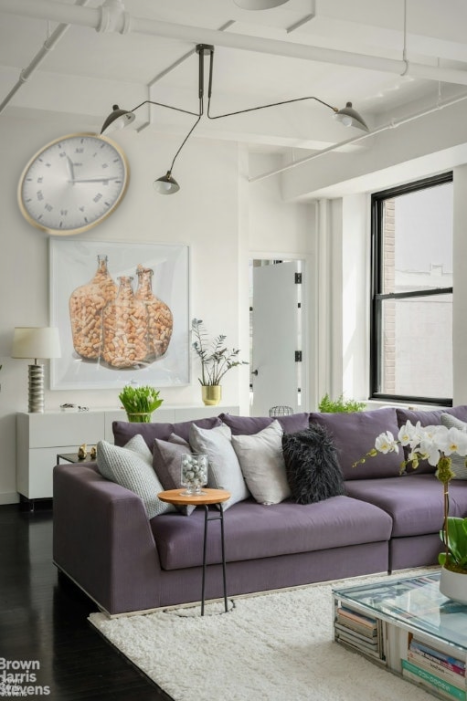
11:14
